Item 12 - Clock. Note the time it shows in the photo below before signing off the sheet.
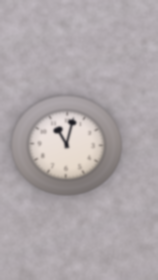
11:02
